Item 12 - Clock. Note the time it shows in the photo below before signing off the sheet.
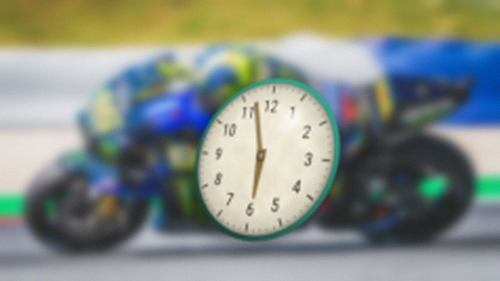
5:57
